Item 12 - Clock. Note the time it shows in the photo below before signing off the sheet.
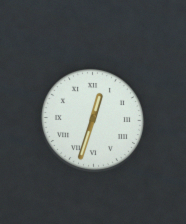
12:33
